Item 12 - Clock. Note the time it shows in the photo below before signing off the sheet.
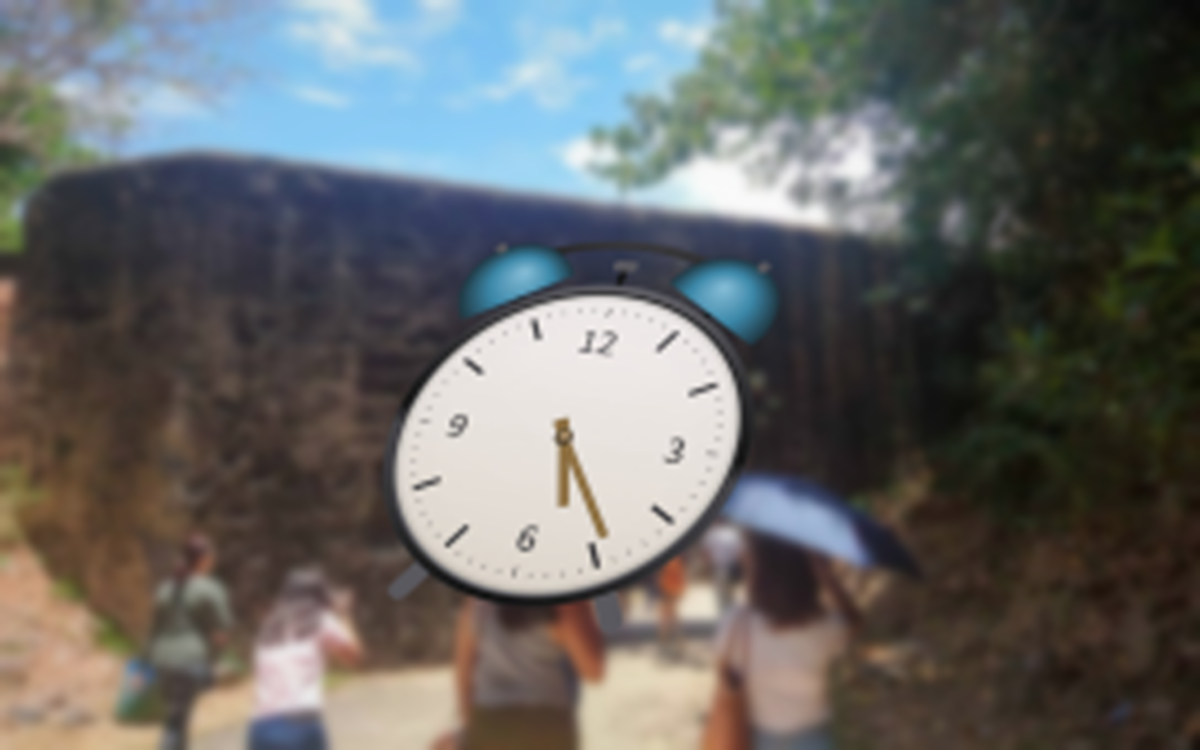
5:24
